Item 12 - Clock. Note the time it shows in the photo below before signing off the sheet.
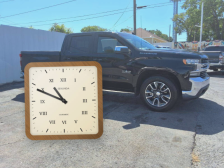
10:49
